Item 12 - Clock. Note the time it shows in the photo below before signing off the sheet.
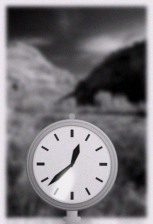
12:38
